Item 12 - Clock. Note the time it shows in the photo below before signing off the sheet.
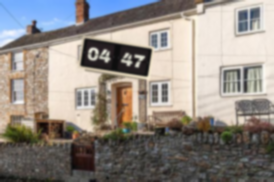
4:47
